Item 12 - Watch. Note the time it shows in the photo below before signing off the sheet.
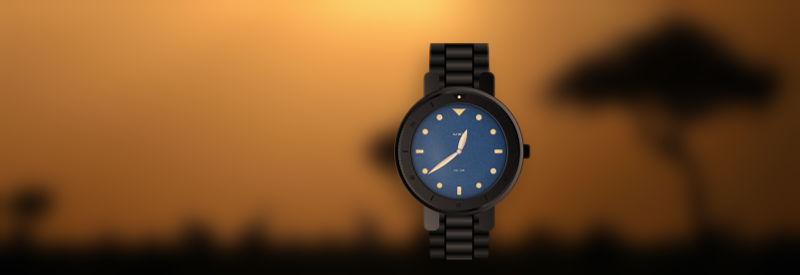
12:39
